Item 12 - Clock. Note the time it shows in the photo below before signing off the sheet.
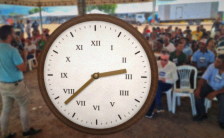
2:38
